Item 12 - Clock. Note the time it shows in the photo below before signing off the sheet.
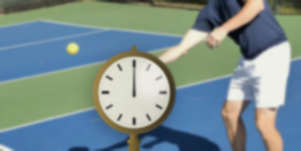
12:00
